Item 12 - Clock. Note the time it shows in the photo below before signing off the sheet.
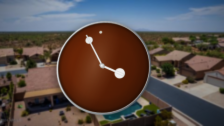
3:56
